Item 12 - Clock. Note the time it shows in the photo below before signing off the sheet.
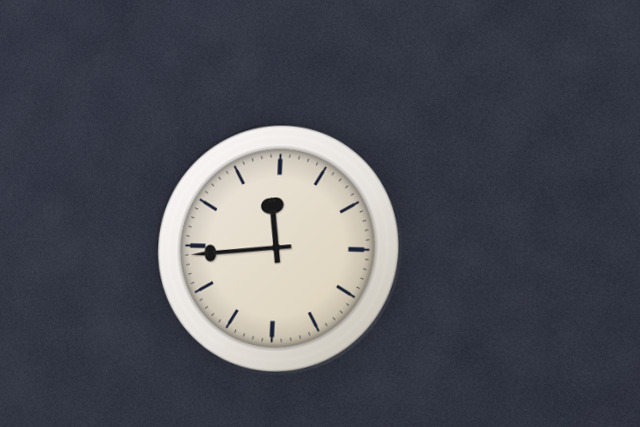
11:44
